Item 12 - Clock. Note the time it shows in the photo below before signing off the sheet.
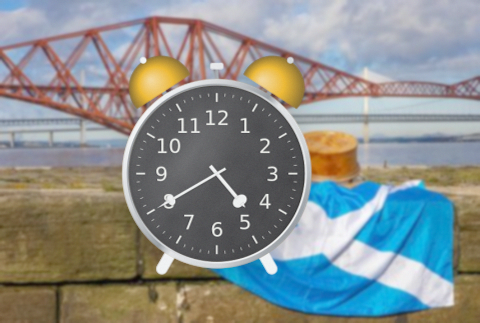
4:40
